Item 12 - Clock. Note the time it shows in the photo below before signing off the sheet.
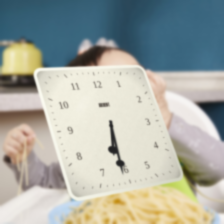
6:31
